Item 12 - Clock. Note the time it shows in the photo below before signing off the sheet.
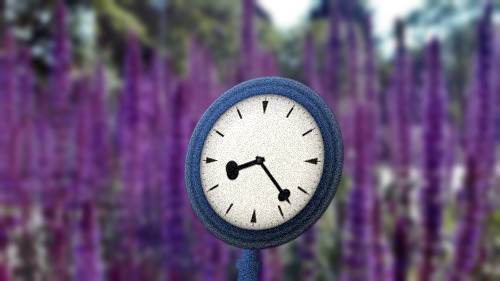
8:23
